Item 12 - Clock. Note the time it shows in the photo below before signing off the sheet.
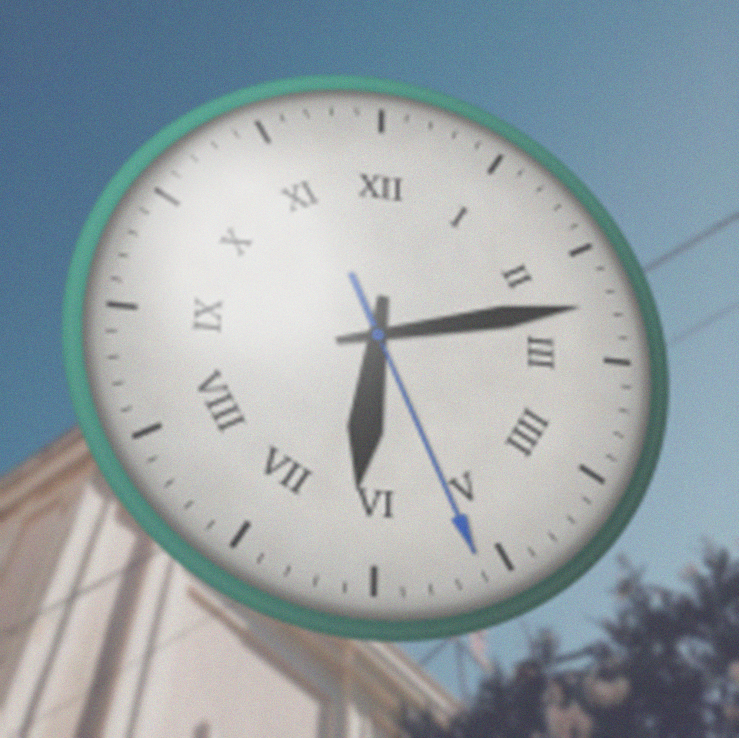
6:12:26
